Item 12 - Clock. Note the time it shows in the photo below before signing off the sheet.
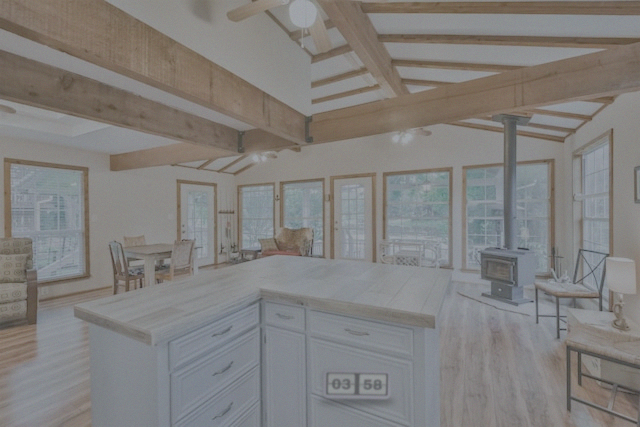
3:58
